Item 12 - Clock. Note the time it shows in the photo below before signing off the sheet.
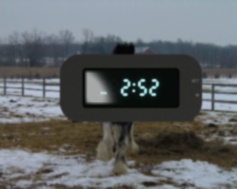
2:52
